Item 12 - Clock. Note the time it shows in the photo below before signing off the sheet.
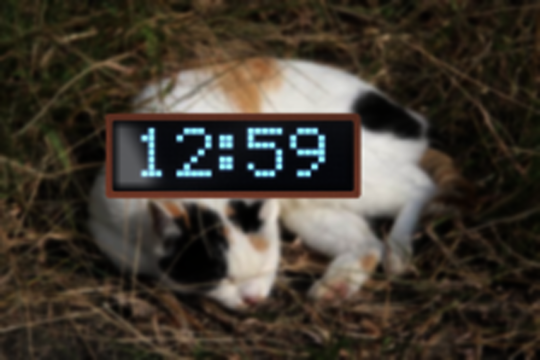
12:59
